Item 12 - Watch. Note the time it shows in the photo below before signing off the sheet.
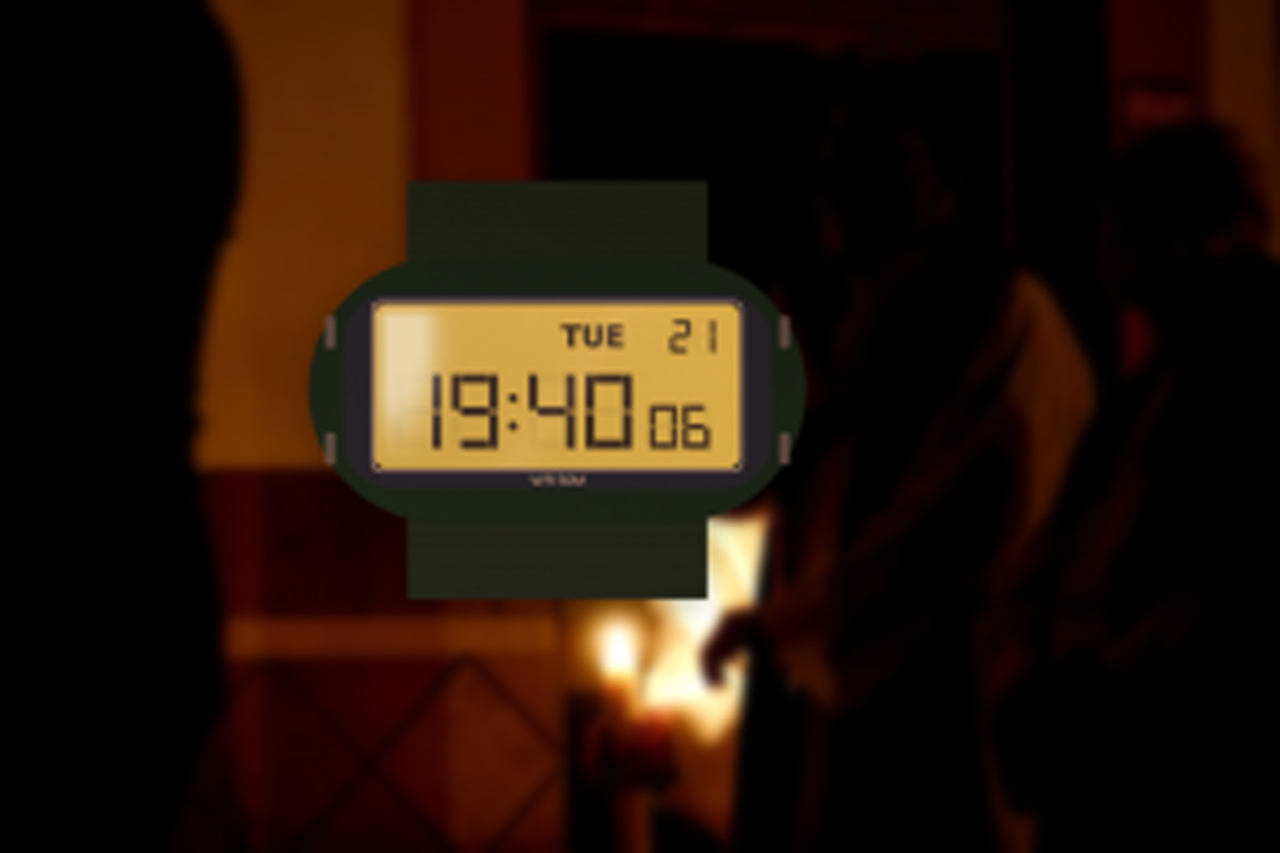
19:40:06
